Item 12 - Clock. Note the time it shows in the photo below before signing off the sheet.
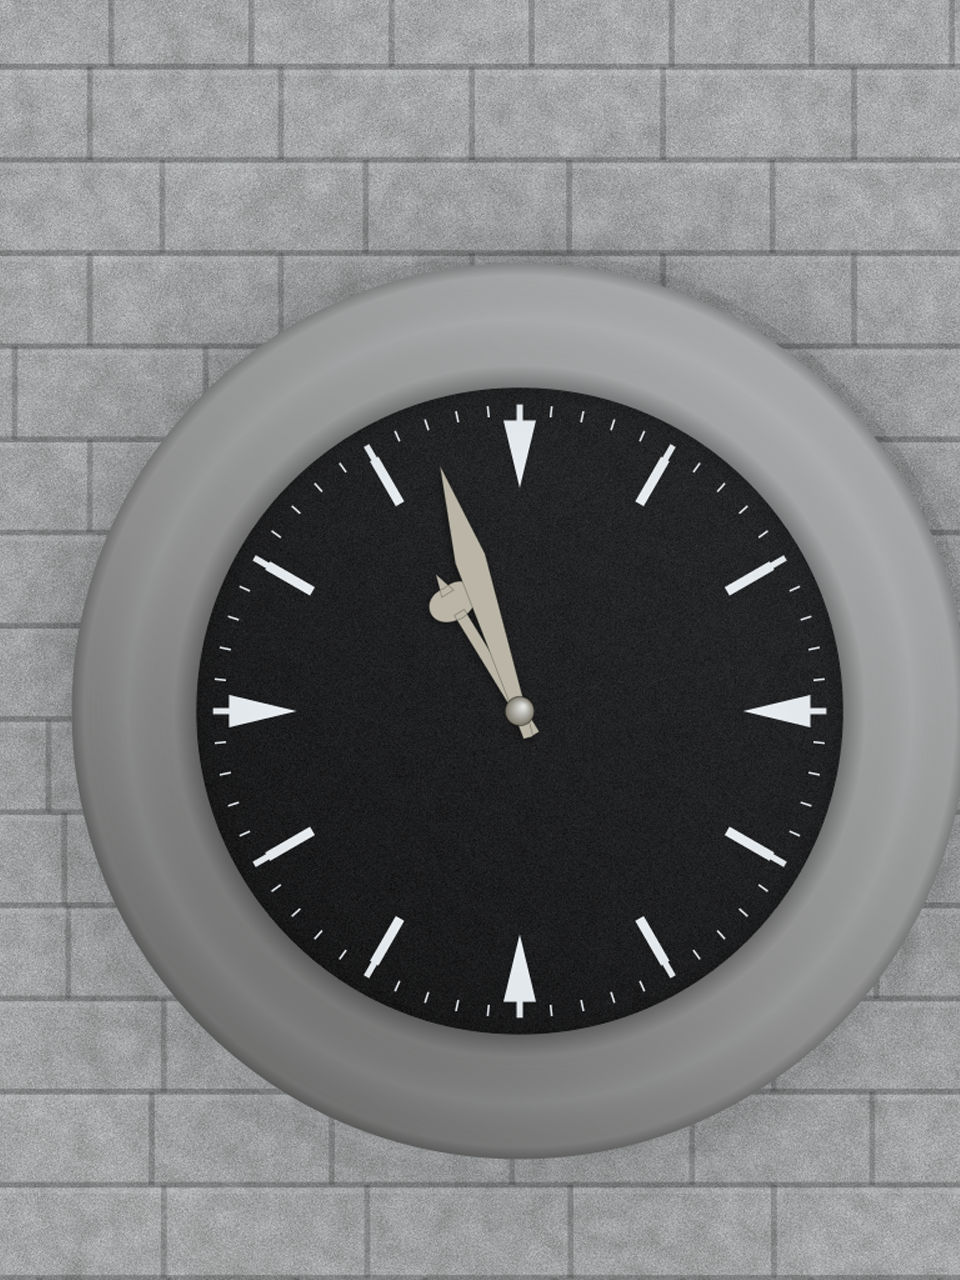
10:57
